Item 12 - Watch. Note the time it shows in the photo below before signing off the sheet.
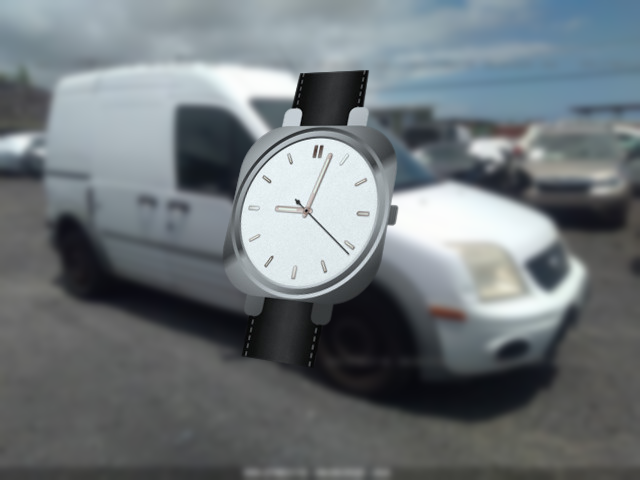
9:02:21
